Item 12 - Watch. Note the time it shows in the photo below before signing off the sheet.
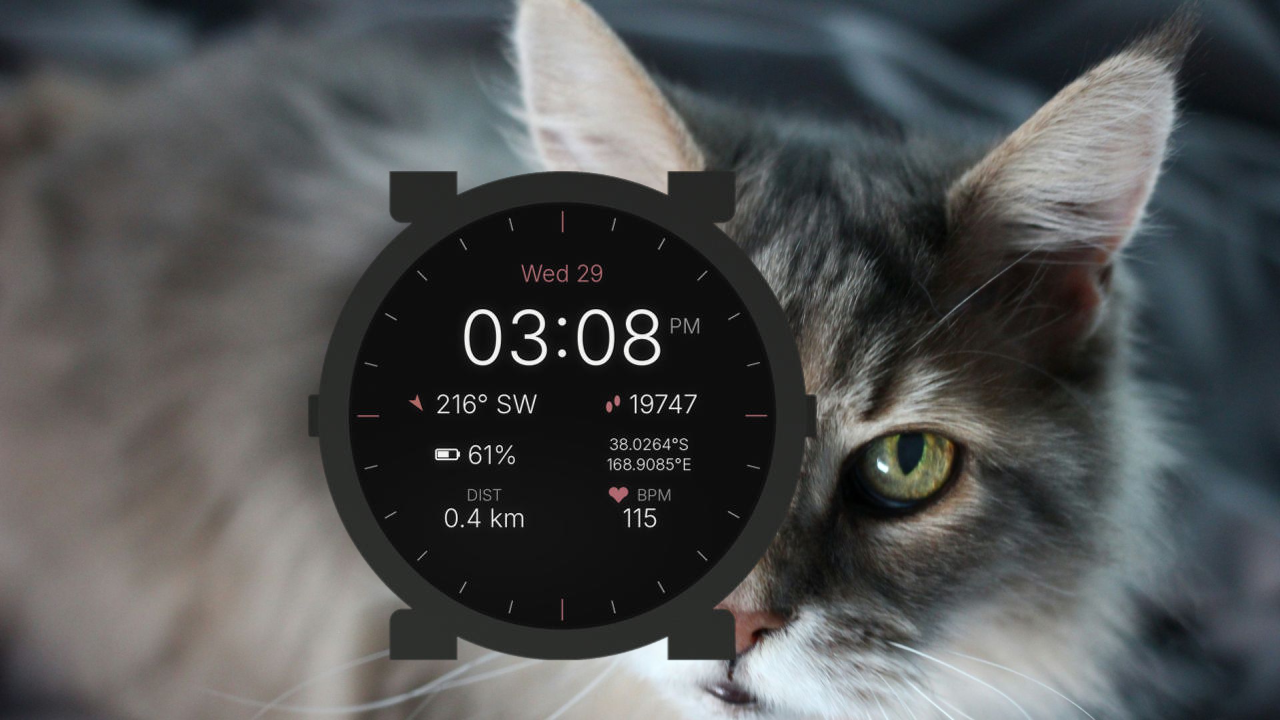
3:08
